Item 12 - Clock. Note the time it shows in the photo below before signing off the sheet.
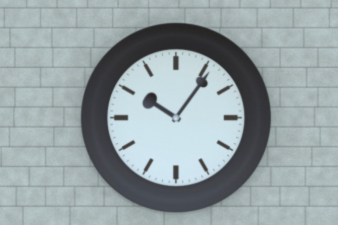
10:06
